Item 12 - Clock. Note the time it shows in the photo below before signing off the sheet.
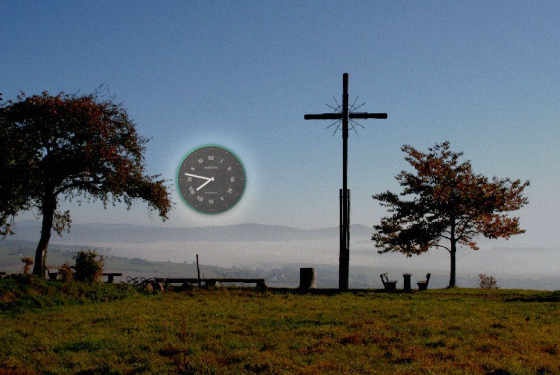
7:47
